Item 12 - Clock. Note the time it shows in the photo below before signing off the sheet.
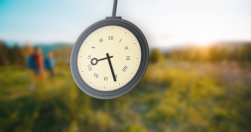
8:26
